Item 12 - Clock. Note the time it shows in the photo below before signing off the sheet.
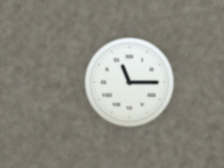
11:15
